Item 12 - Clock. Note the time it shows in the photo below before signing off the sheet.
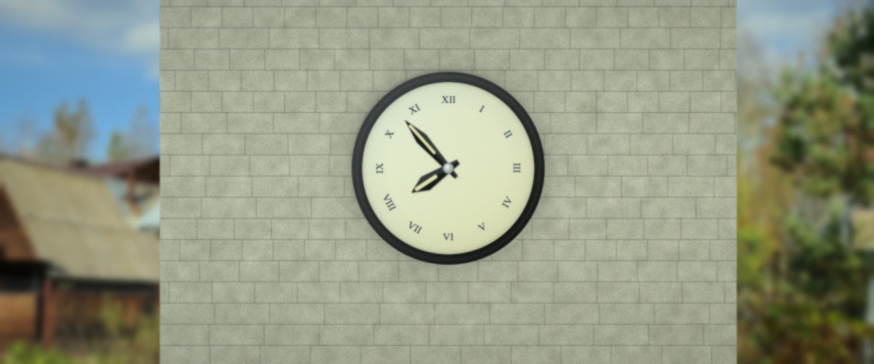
7:53
